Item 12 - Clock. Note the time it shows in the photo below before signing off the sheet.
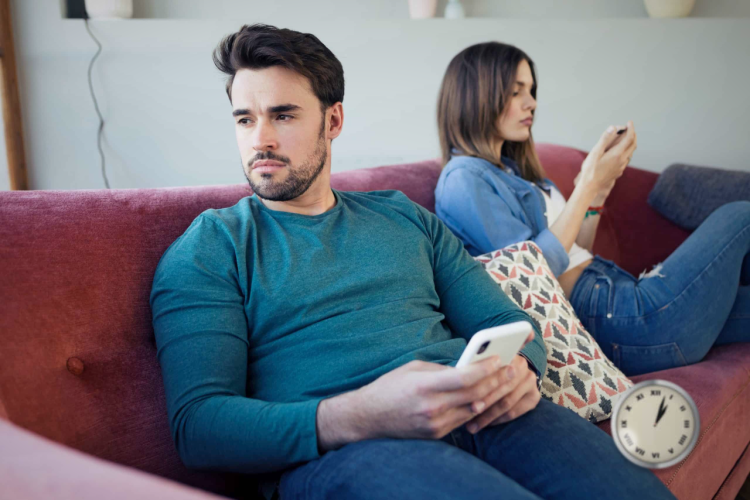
1:03
